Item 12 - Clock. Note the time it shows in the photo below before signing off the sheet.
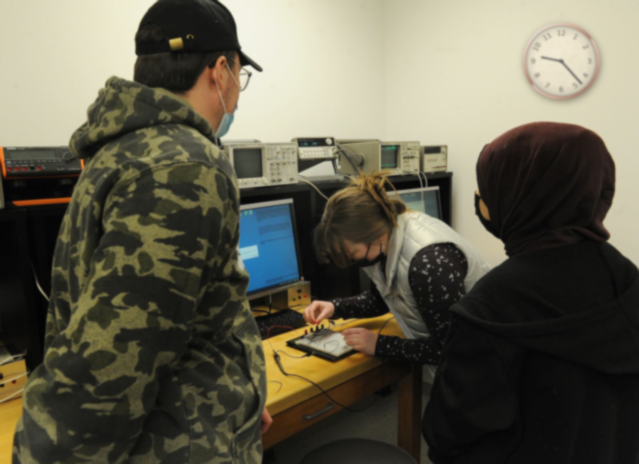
9:23
